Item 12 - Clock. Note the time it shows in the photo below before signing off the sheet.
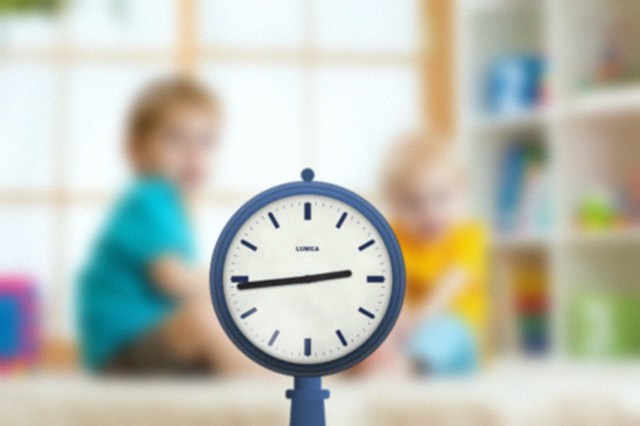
2:44
